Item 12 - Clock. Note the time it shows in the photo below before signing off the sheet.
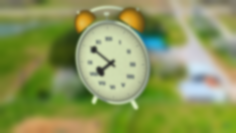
7:51
